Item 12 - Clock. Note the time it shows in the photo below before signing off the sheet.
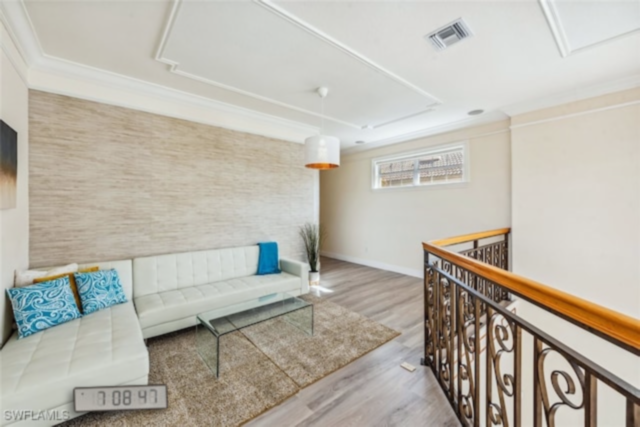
7:08:47
